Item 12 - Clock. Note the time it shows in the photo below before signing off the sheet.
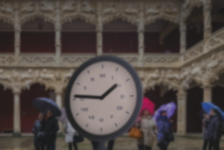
1:46
